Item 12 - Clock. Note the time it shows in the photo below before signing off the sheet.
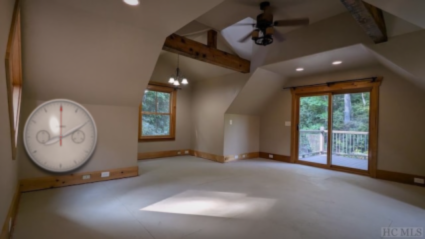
8:10
